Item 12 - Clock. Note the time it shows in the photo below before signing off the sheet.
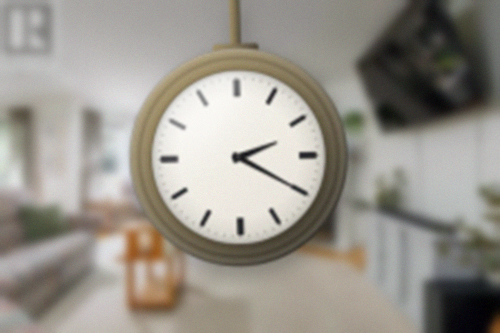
2:20
